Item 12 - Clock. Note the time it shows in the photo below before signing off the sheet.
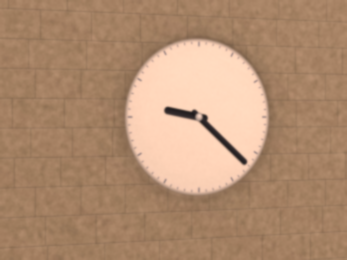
9:22
